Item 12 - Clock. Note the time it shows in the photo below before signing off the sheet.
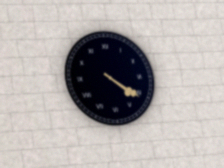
4:21
